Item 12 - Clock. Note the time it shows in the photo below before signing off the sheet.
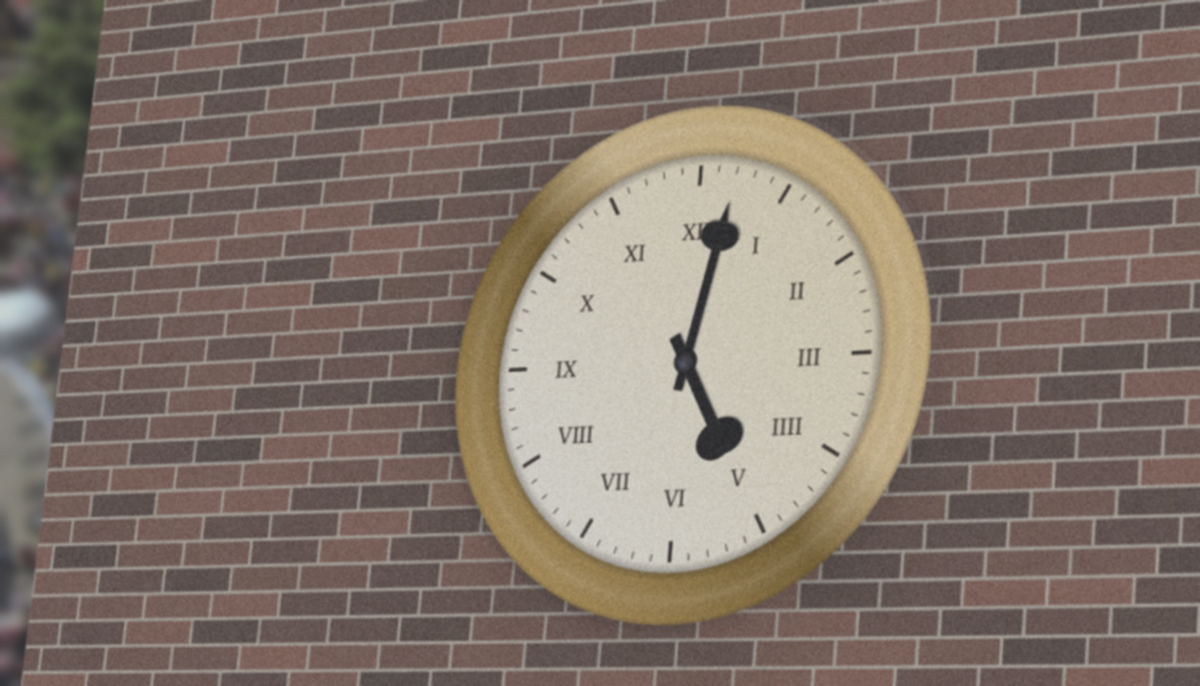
5:02
